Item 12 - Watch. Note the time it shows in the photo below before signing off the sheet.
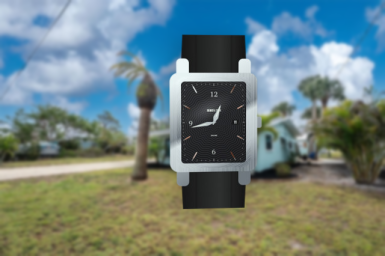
12:43
